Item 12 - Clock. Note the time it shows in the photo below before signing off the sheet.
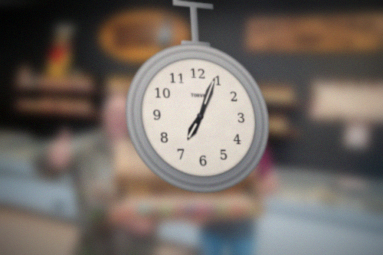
7:04
